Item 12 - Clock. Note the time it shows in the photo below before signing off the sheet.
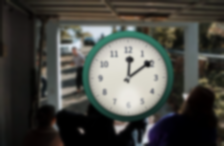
12:09
